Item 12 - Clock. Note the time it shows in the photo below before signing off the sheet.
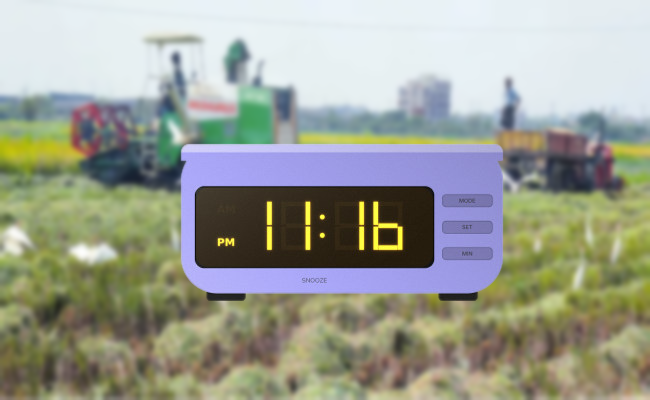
11:16
